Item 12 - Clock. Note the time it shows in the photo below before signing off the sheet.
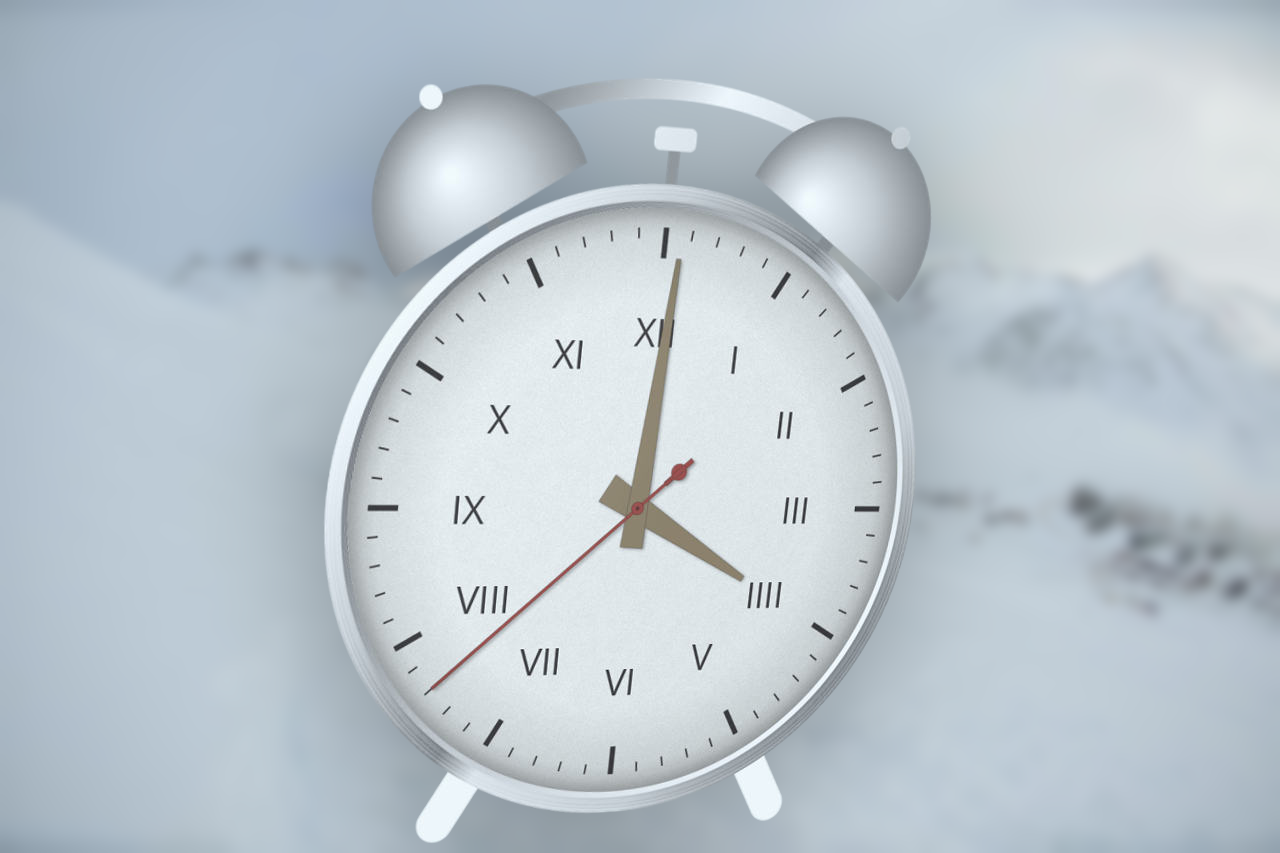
4:00:38
